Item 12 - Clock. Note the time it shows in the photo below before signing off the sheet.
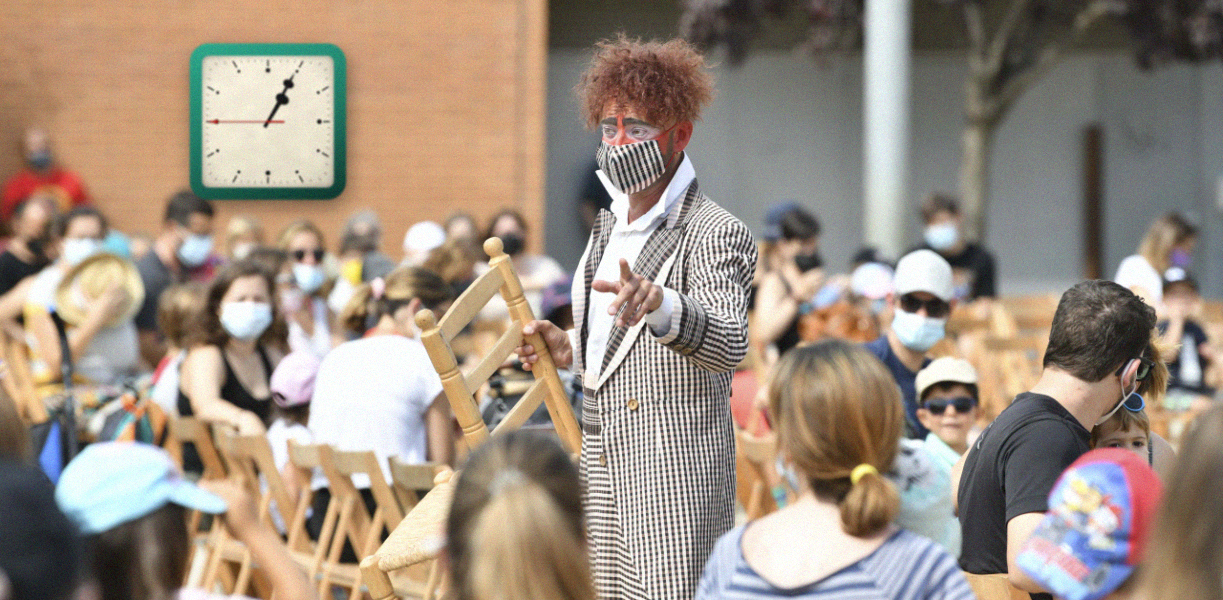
1:04:45
